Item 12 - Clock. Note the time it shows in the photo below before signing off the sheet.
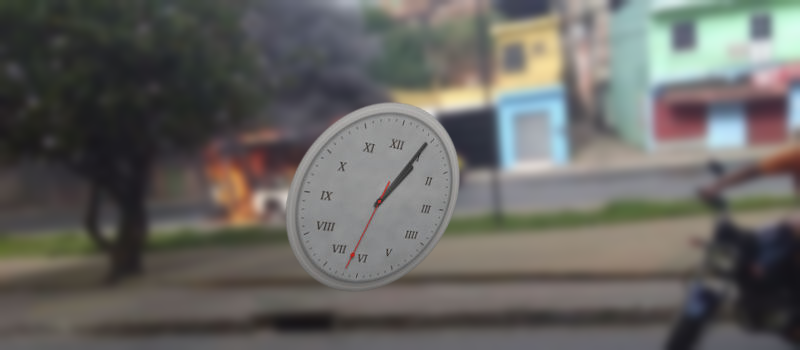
1:04:32
